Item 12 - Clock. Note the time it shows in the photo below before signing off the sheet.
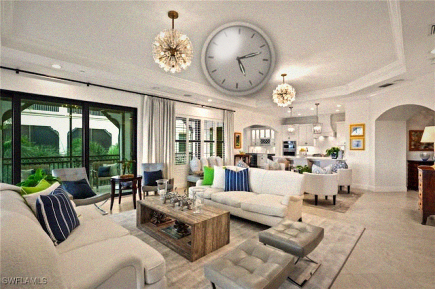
5:12
